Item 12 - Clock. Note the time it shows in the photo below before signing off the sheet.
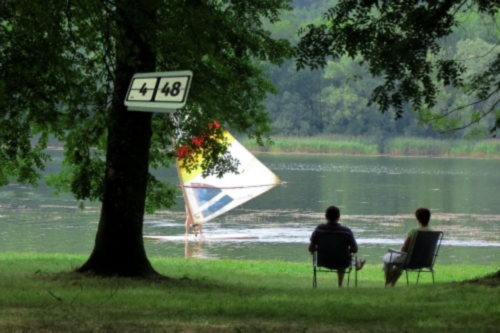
4:48
